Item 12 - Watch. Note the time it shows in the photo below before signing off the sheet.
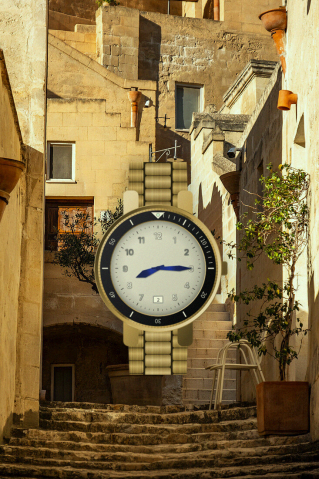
8:15
